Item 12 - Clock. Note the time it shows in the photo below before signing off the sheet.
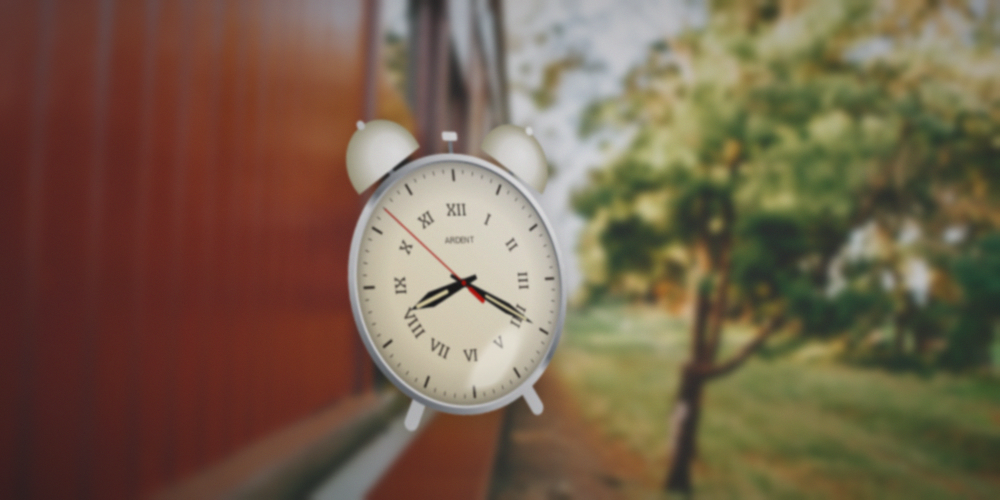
8:19:52
